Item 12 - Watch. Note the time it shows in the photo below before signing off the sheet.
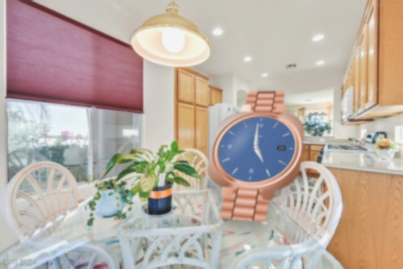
4:59
